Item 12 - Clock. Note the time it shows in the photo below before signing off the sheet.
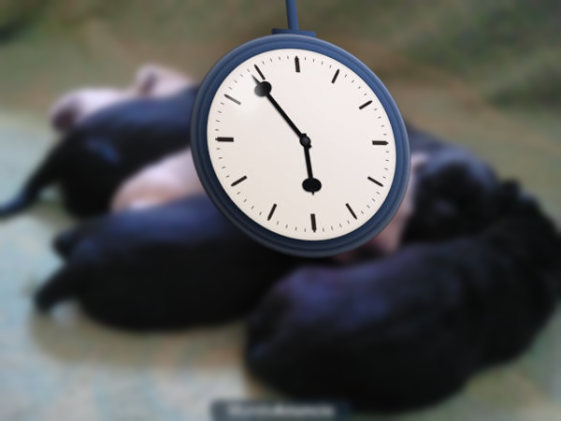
5:54
